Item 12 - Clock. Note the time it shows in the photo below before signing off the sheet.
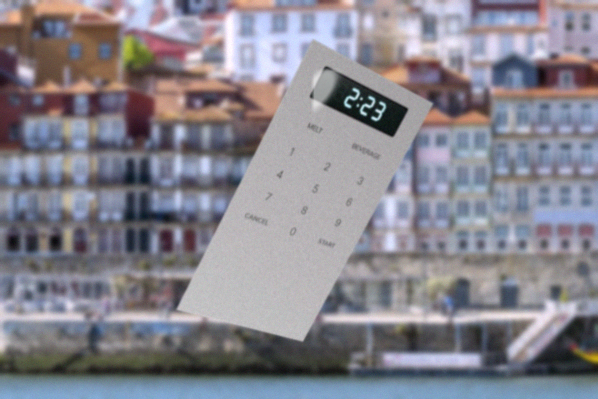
2:23
